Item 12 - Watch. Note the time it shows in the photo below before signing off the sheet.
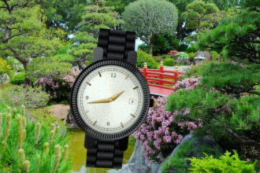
1:43
